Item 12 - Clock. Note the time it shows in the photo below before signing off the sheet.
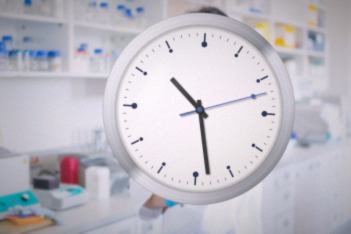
10:28:12
